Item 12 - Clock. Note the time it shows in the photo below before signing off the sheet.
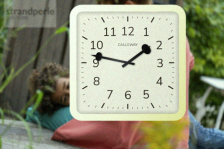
1:47
